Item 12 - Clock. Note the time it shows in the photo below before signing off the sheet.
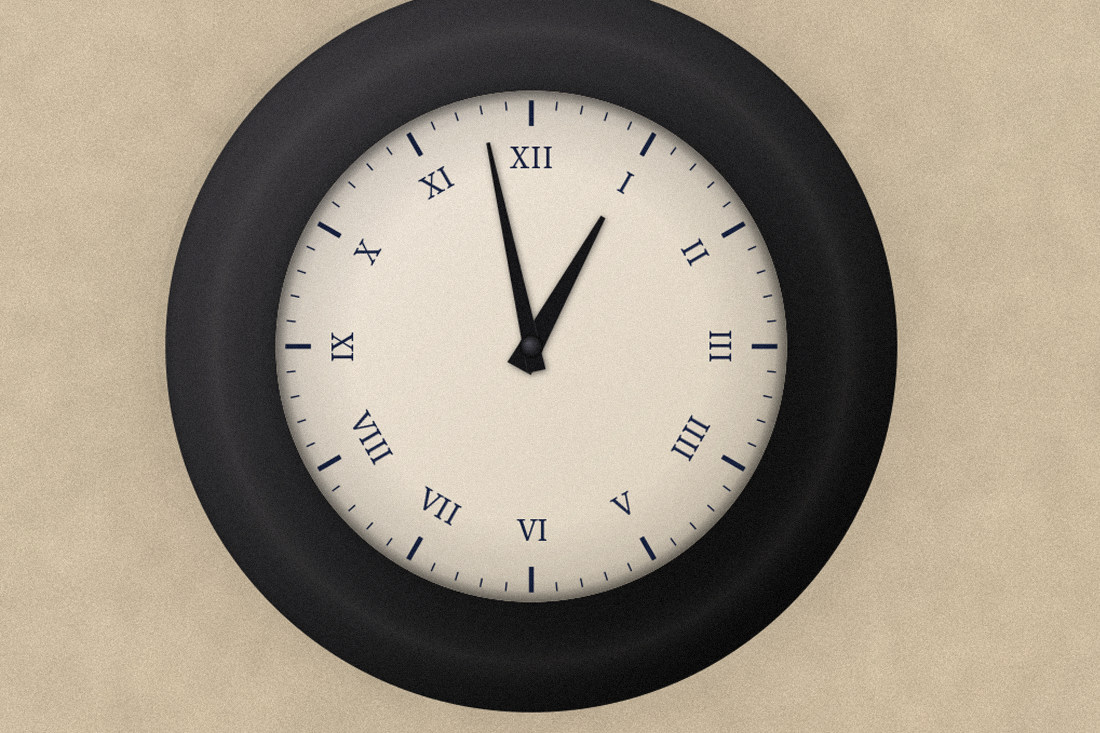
12:58
